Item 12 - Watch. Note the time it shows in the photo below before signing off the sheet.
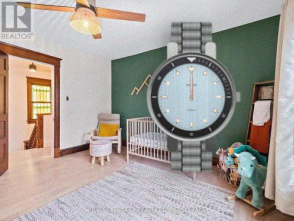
12:00
